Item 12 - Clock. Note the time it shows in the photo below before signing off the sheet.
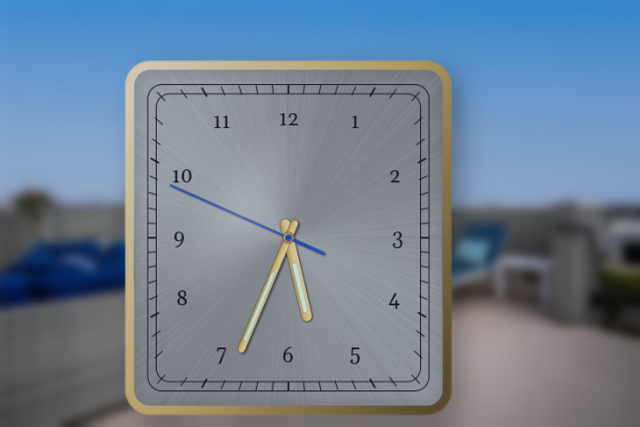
5:33:49
